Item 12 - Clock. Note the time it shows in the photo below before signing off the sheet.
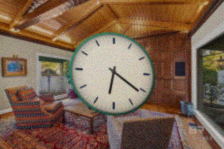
6:21
